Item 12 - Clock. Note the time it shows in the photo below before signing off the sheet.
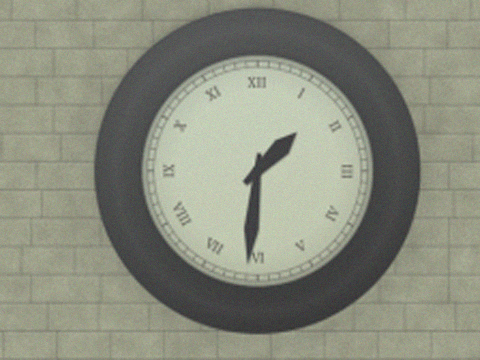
1:31
